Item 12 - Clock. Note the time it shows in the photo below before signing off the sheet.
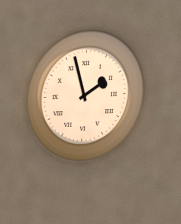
1:57
